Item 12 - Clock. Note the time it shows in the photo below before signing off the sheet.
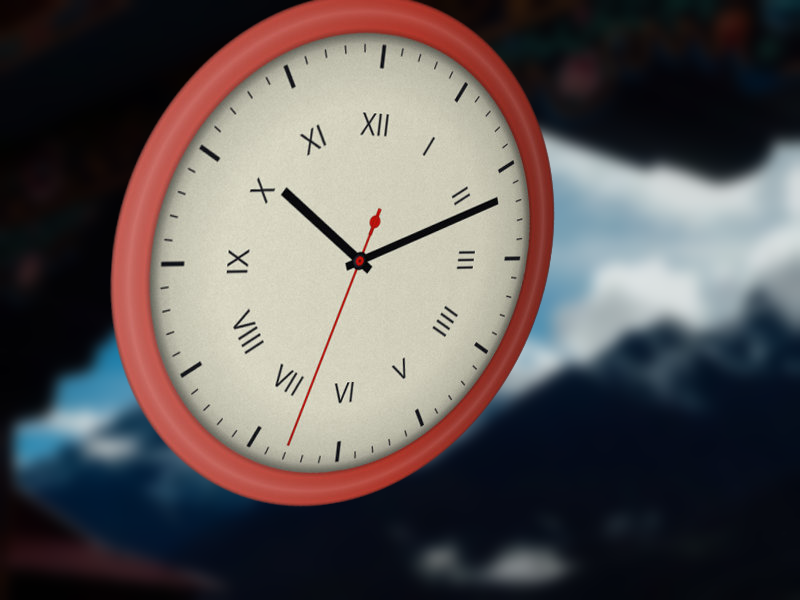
10:11:33
